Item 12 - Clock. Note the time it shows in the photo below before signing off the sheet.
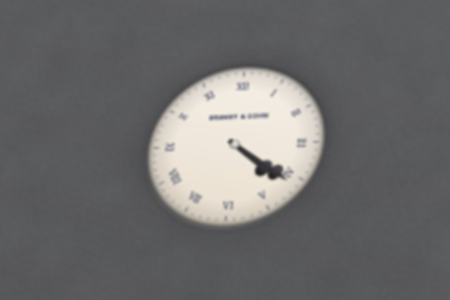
4:21
